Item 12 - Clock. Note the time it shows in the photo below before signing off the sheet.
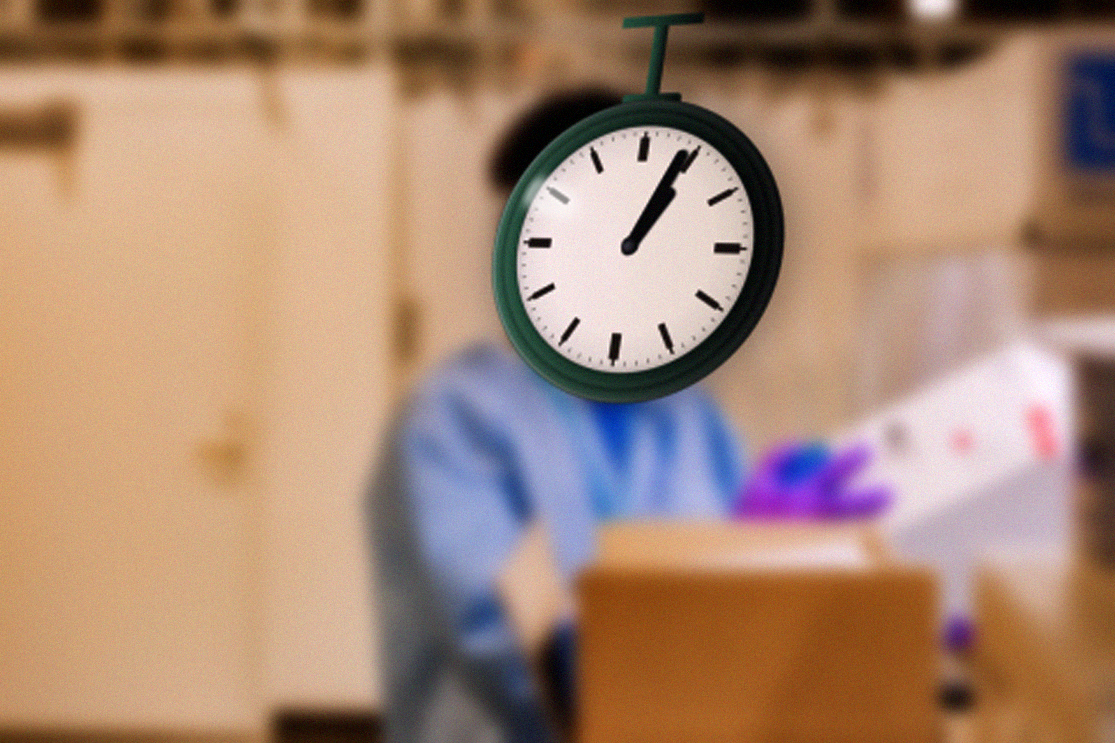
1:04
